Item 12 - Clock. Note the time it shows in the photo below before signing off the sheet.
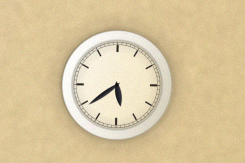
5:39
